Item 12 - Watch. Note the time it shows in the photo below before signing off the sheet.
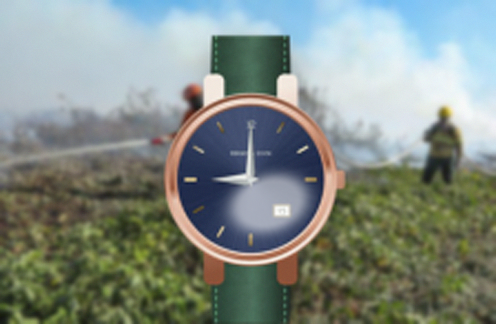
9:00
